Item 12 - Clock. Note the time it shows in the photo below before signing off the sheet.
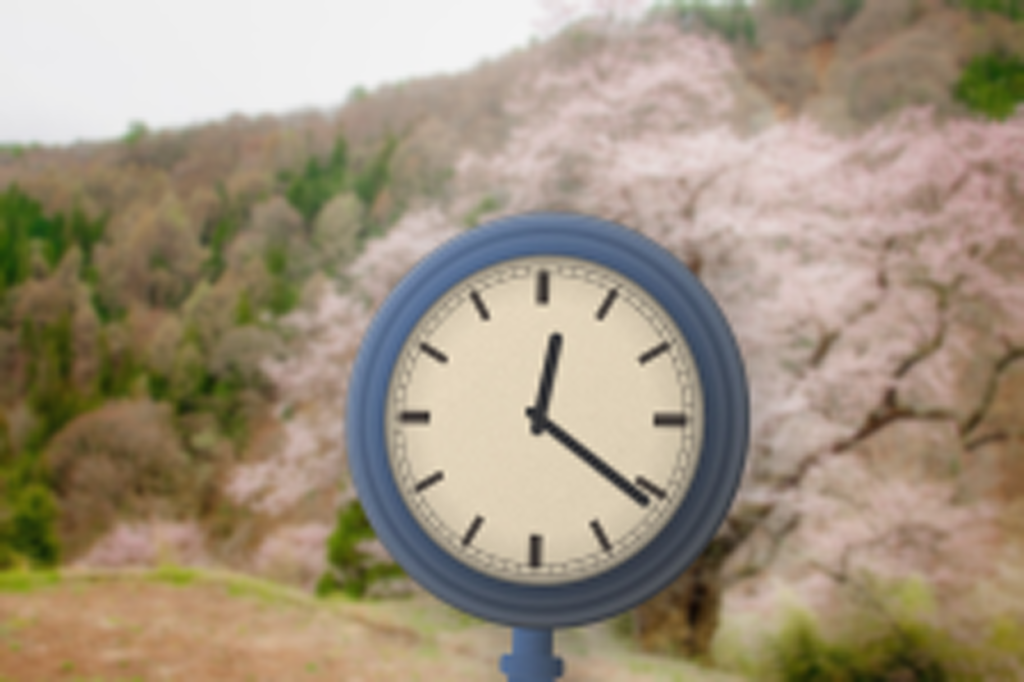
12:21
